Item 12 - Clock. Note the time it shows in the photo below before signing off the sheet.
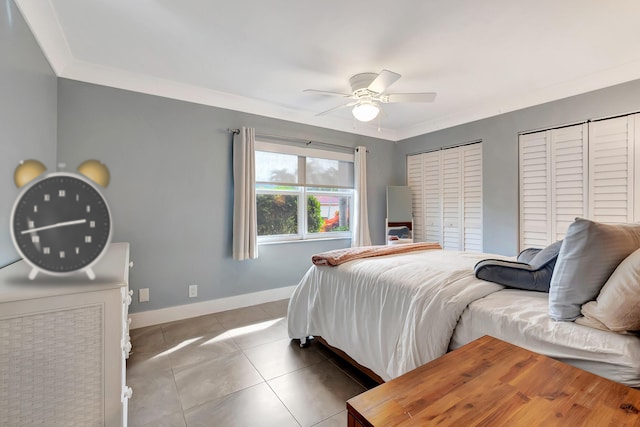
2:43
